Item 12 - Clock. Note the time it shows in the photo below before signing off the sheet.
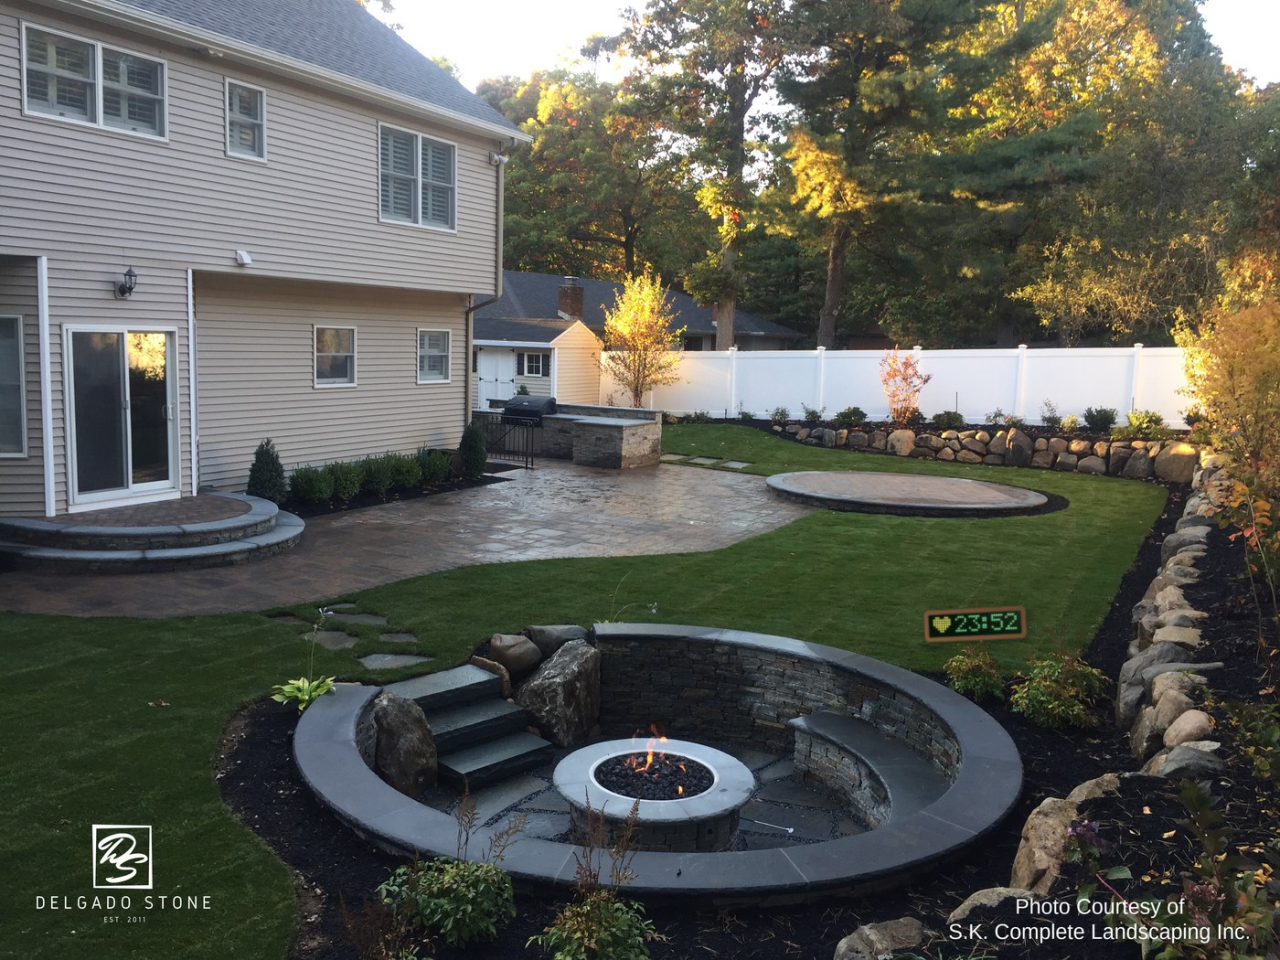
23:52
